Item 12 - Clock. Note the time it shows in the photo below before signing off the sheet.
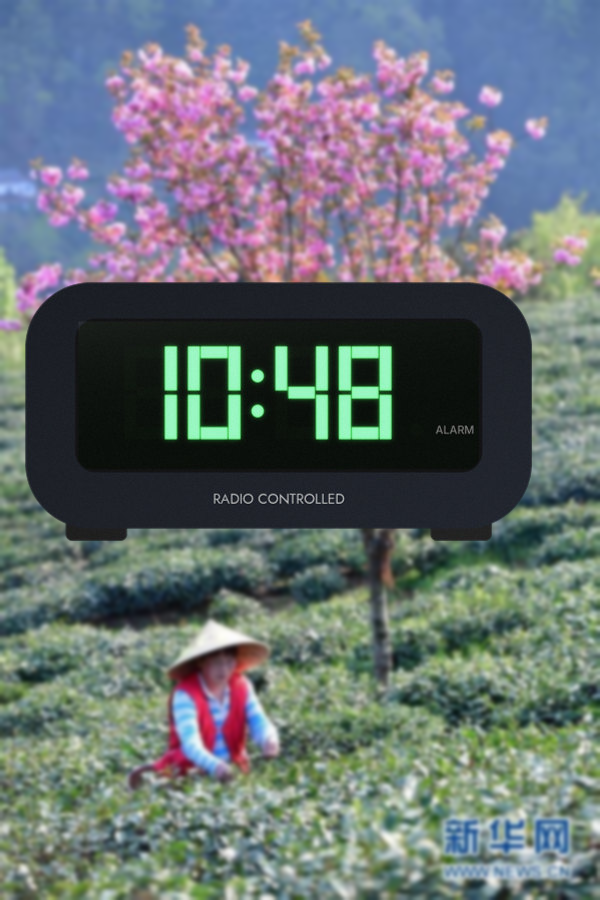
10:48
